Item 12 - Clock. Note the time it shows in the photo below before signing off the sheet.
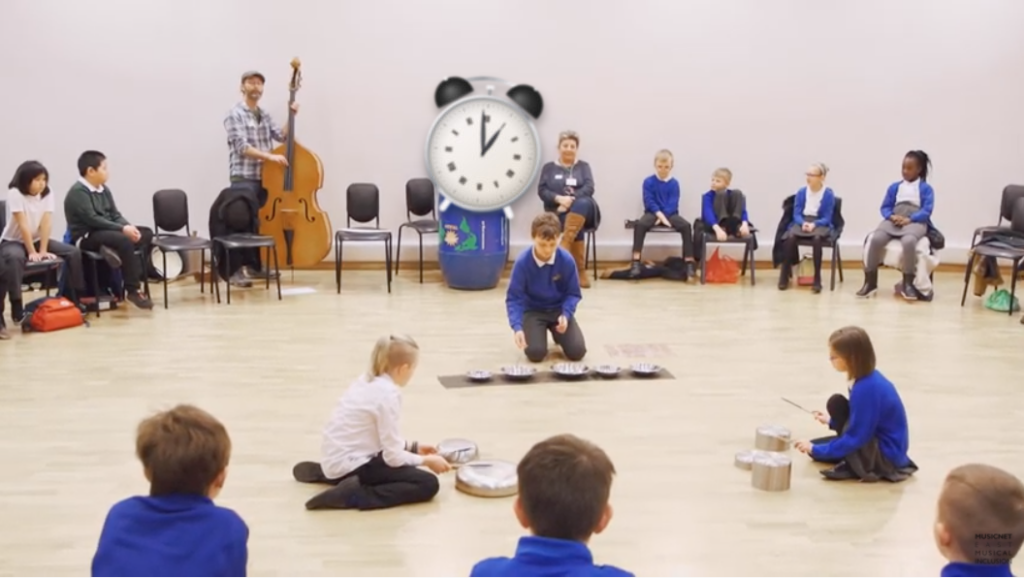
12:59
